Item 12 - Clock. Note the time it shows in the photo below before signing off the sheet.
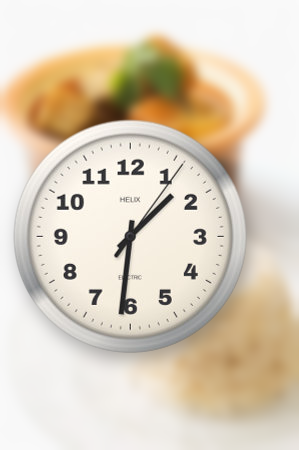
1:31:06
